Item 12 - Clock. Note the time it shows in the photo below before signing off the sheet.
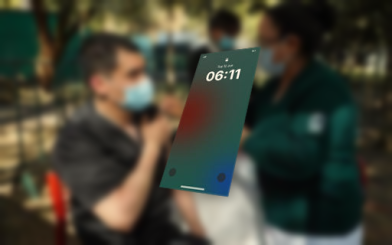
6:11
